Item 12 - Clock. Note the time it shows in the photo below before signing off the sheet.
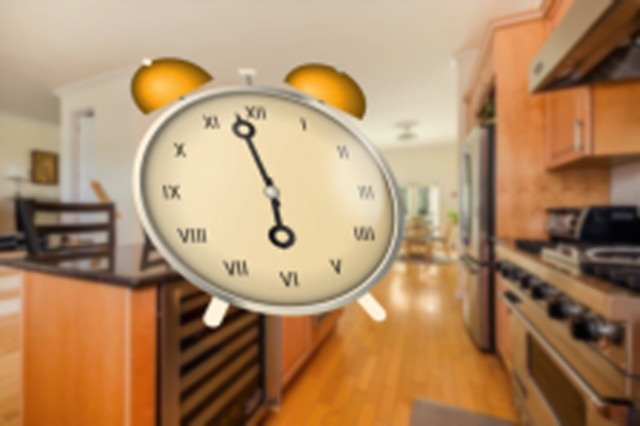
5:58
